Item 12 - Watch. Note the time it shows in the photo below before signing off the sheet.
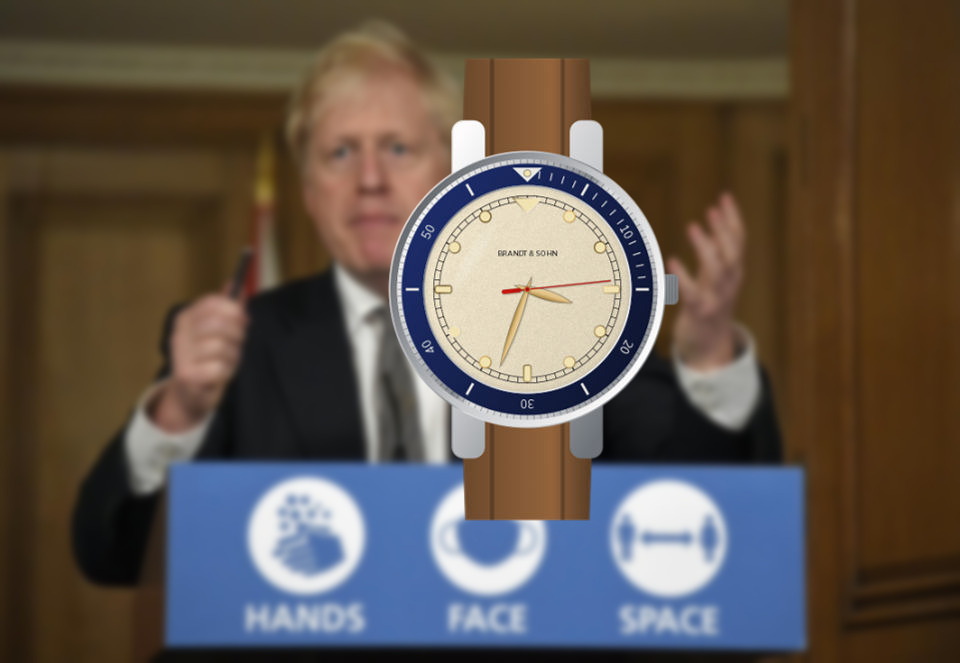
3:33:14
